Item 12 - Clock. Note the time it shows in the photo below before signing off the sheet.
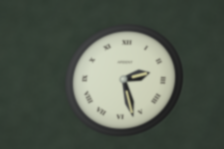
2:27
